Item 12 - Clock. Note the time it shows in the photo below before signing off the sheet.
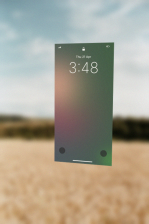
3:48
